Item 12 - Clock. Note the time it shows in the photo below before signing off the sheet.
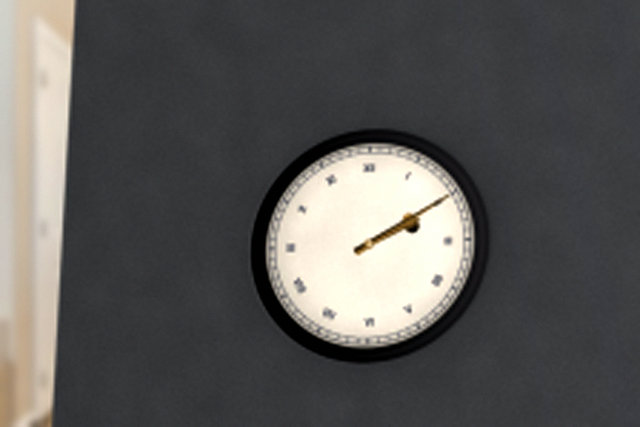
2:10
